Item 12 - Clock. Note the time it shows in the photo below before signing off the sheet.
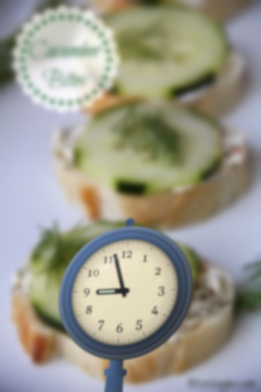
8:57
